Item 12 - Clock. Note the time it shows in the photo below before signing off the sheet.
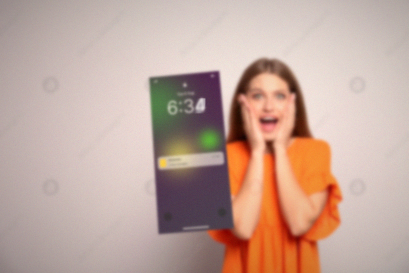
6:34
